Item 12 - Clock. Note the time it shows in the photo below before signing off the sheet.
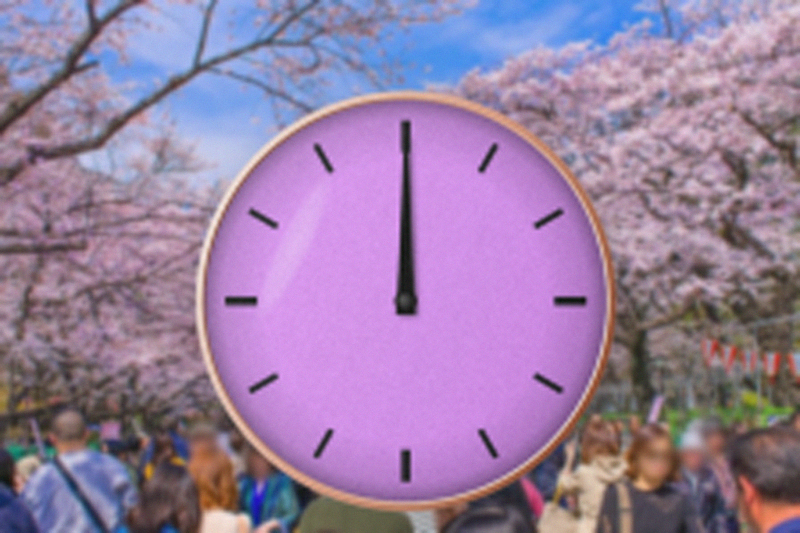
12:00
